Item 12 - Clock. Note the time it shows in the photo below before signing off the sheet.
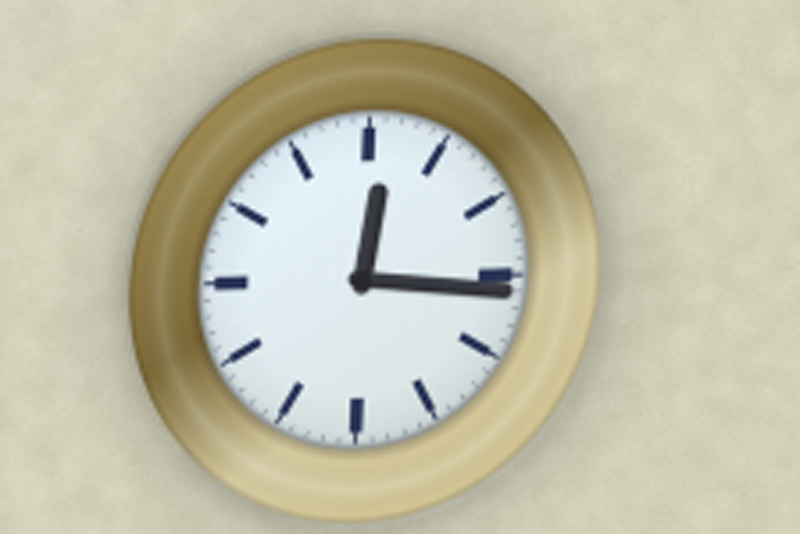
12:16
